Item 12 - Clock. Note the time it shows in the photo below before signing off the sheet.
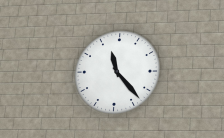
11:23
